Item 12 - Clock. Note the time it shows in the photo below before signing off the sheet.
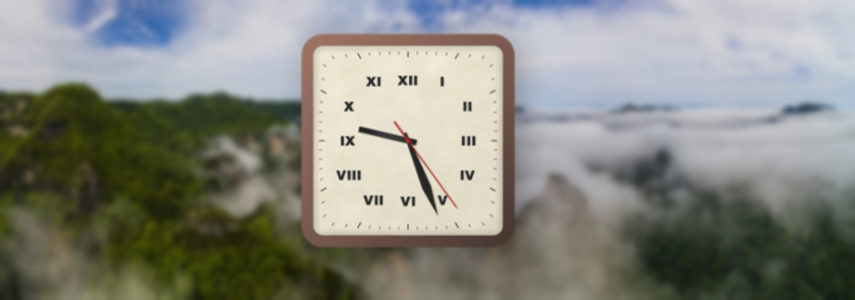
9:26:24
